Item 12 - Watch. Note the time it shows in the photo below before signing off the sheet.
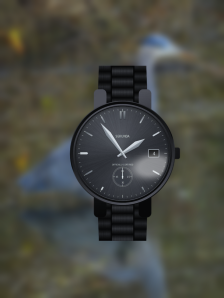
1:54
